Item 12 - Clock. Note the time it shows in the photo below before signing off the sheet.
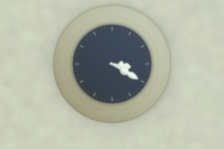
3:20
